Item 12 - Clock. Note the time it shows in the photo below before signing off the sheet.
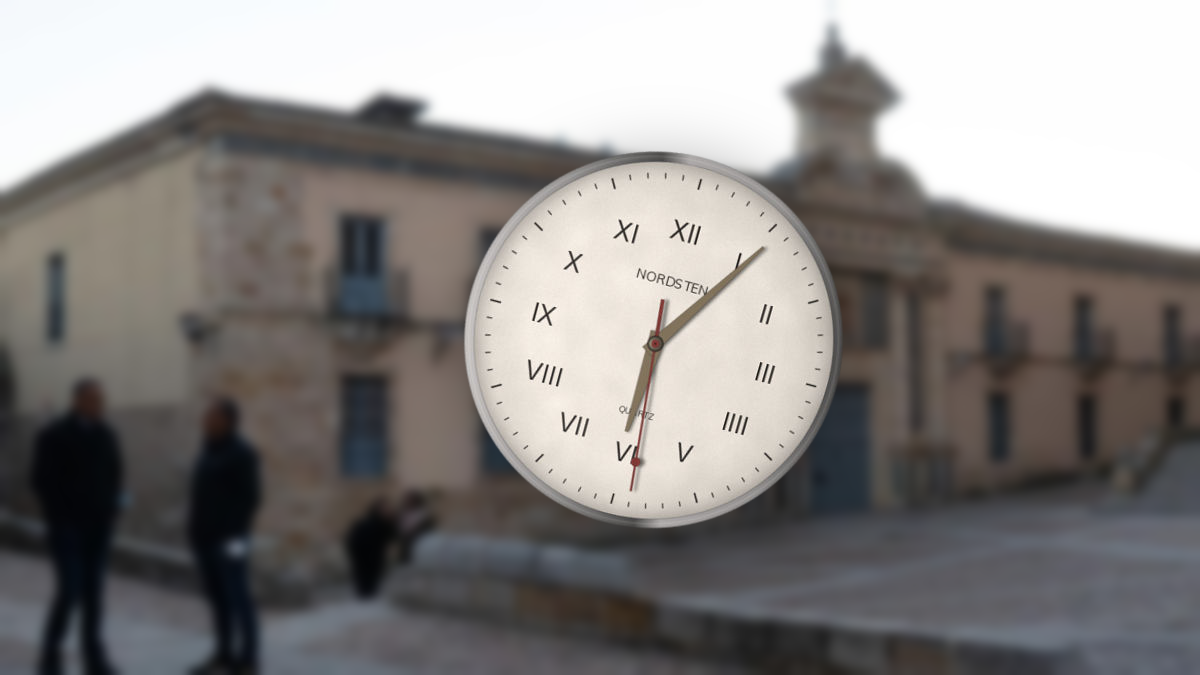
6:05:29
